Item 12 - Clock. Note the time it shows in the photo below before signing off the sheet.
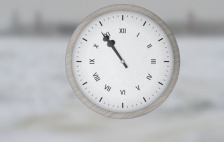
10:54
